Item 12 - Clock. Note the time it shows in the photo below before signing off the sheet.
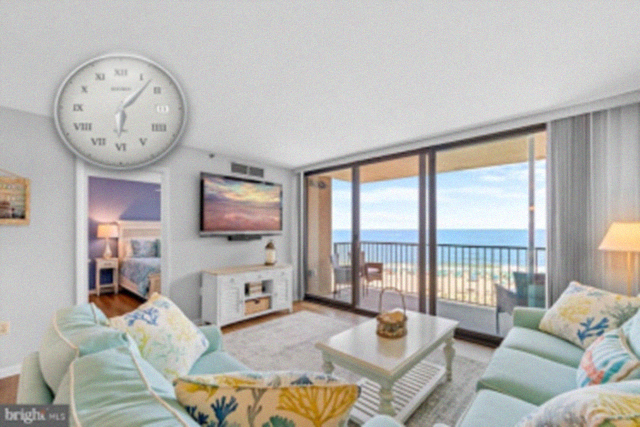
6:07
